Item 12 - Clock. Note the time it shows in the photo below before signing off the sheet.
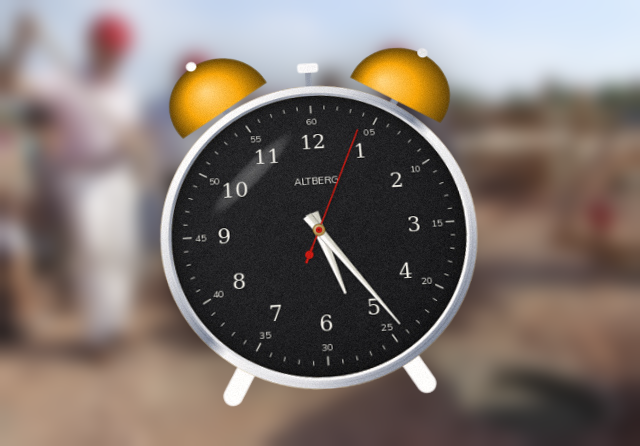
5:24:04
